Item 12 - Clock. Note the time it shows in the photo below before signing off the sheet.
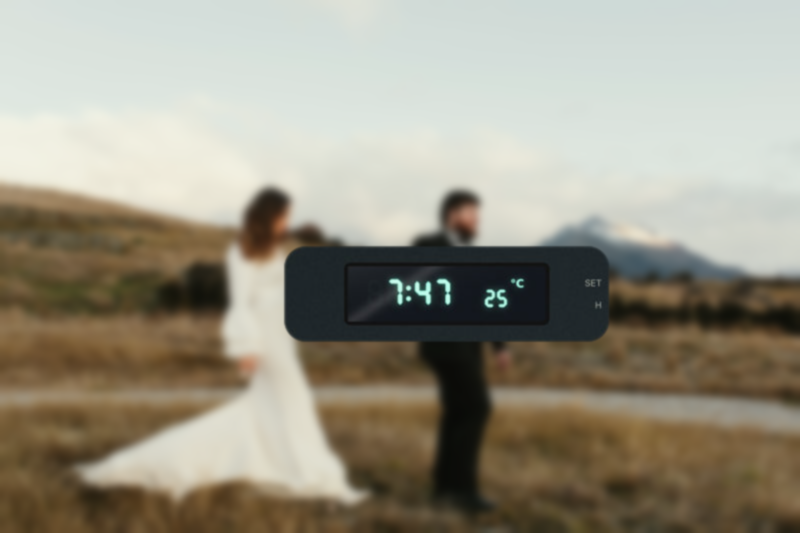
7:47
